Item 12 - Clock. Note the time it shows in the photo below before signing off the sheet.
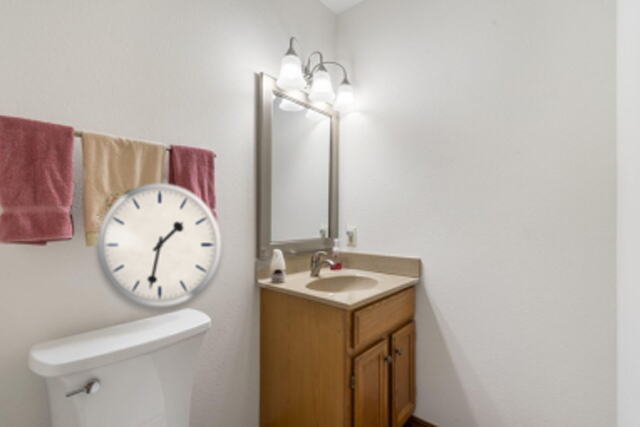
1:32
